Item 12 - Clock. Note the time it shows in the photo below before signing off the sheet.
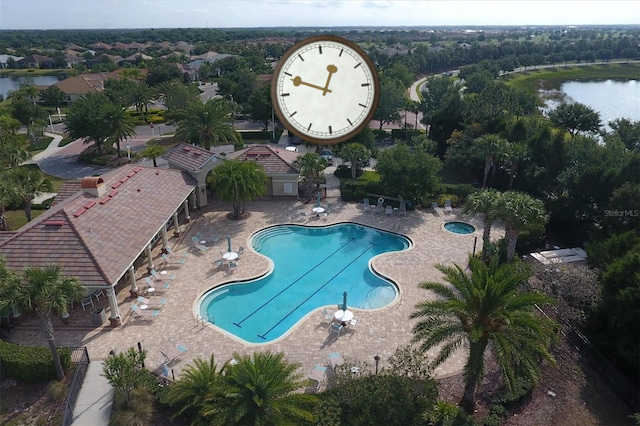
12:49
